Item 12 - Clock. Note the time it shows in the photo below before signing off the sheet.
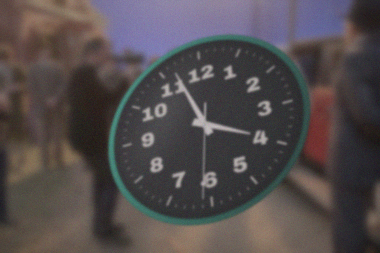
3:56:31
